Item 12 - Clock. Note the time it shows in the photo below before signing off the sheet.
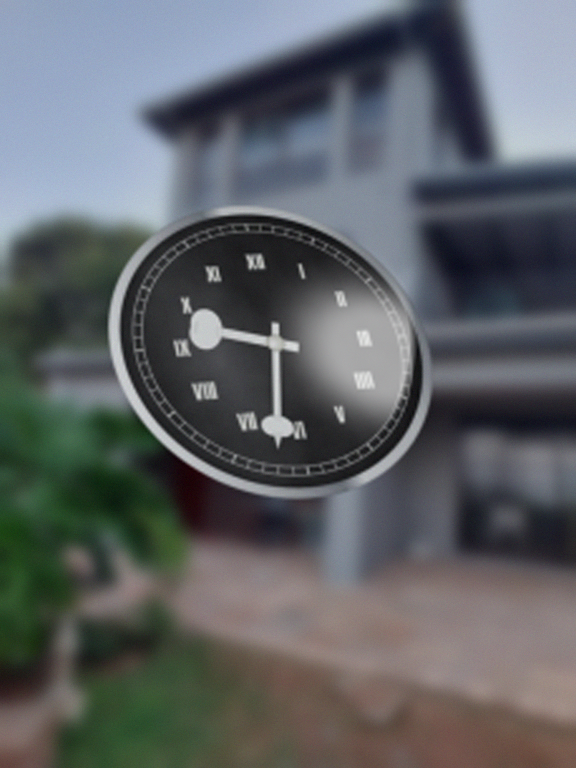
9:32
